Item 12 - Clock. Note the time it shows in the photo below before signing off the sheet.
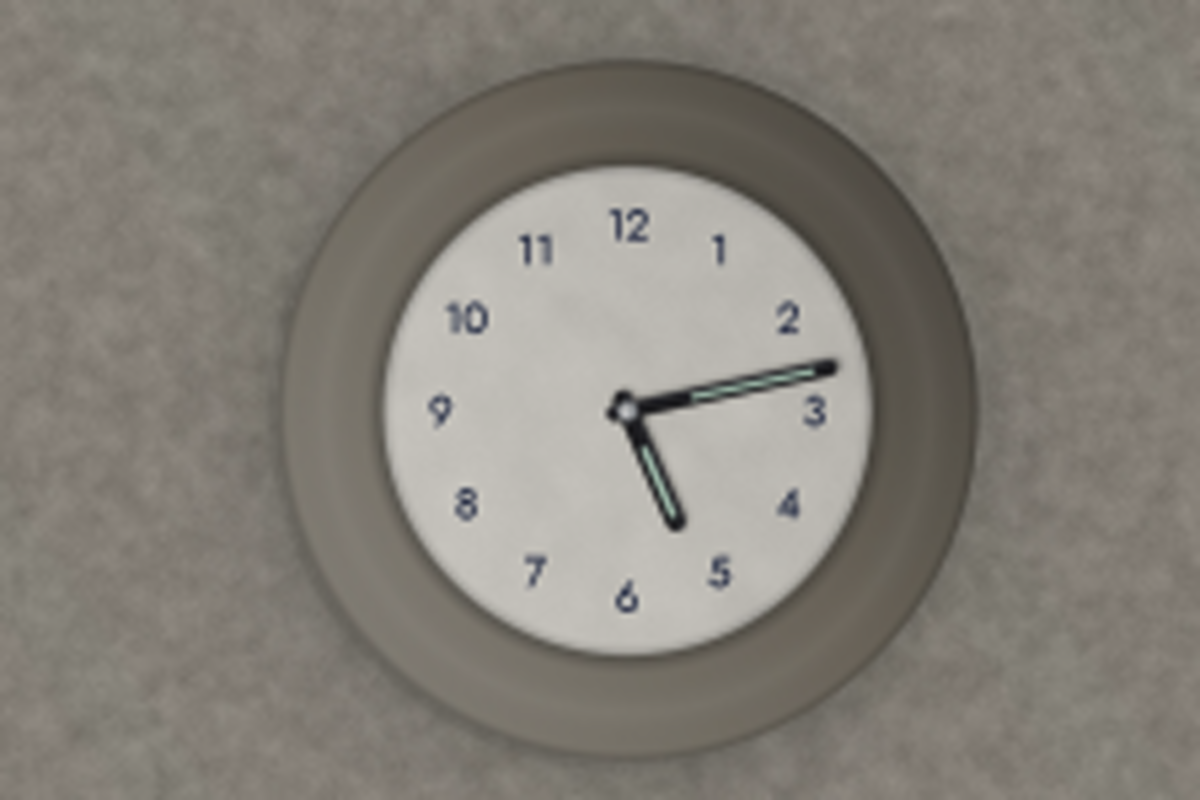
5:13
